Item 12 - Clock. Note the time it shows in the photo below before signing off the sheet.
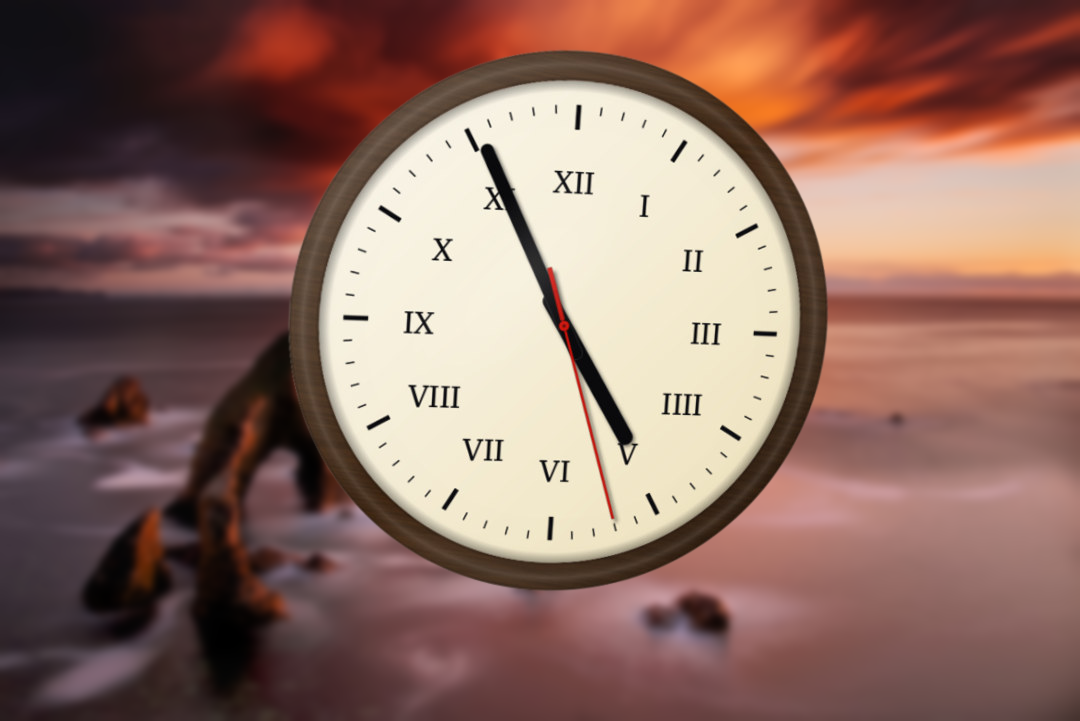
4:55:27
